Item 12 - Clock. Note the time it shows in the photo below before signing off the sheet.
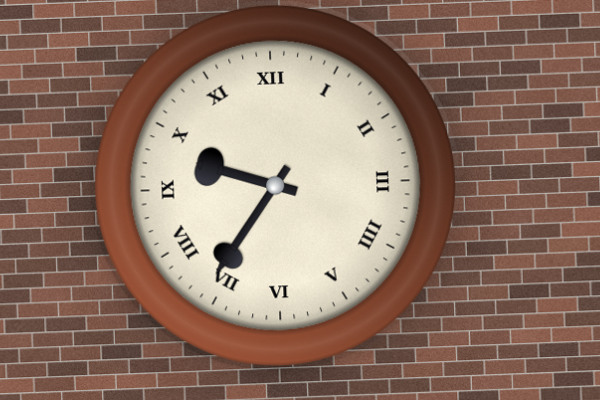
9:36
